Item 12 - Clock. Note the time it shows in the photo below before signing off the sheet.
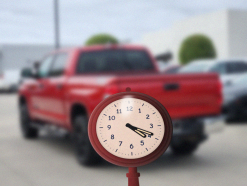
4:19
